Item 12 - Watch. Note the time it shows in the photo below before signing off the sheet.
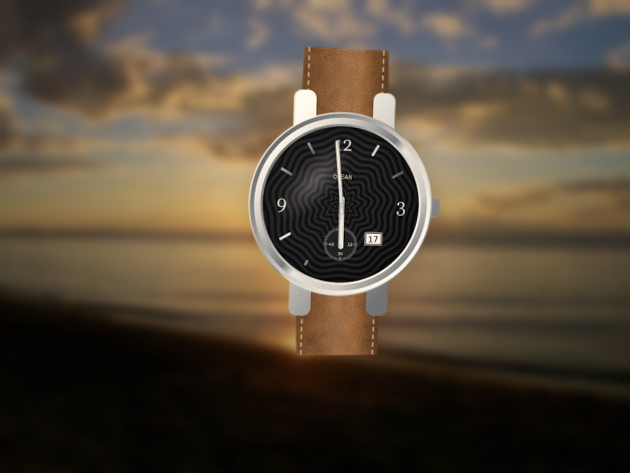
5:59
